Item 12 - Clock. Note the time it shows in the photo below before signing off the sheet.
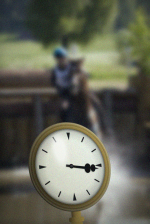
3:16
